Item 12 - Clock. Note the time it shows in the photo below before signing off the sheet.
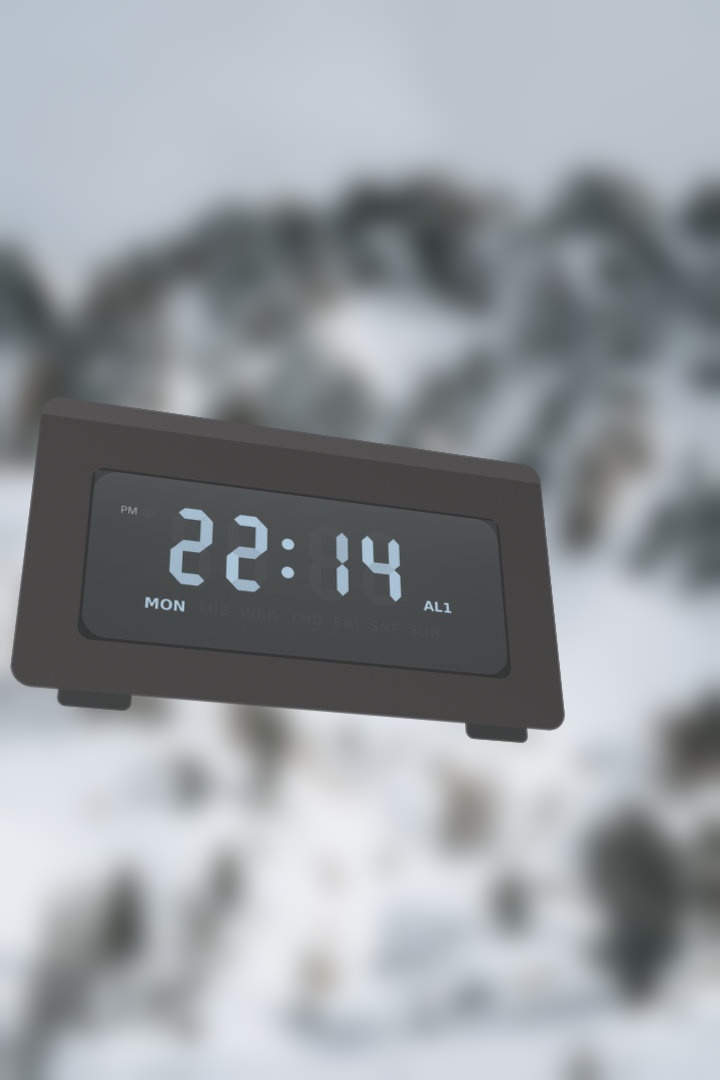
22:14
